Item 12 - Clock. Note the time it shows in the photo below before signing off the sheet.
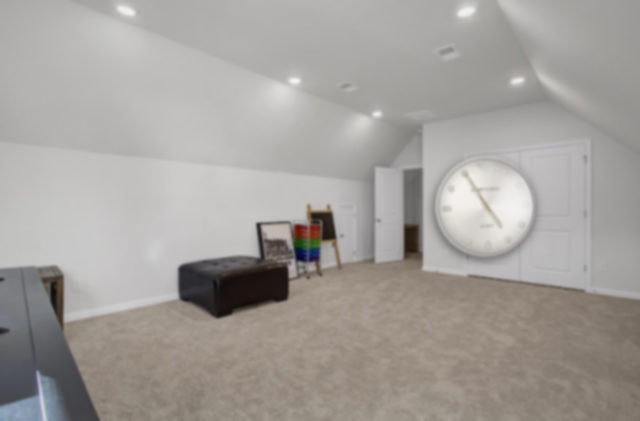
4:55
